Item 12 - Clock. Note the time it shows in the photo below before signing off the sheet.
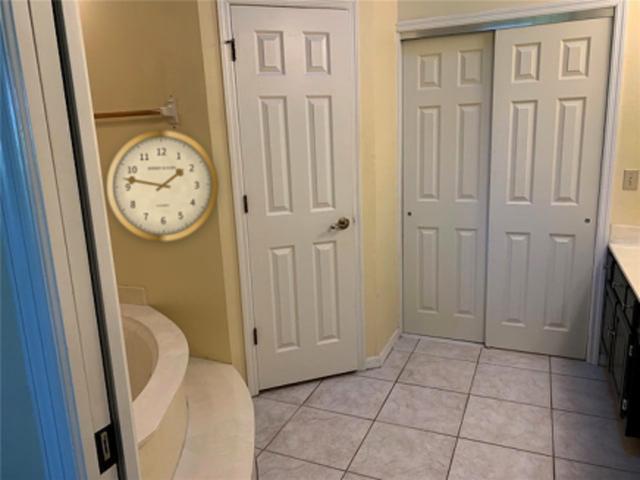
1:47
